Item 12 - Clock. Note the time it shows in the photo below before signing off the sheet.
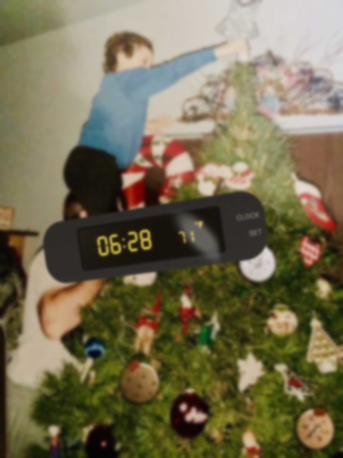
6:28
